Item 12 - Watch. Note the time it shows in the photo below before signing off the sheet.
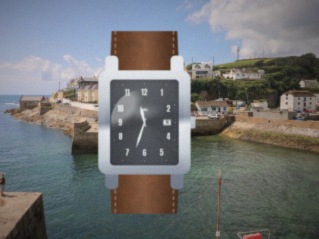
11:33
